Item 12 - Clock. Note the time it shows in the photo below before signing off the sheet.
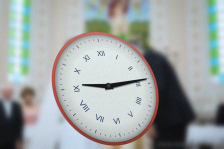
9:14
